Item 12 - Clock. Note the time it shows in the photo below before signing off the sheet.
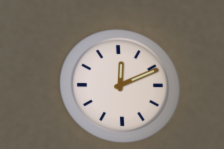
12:11
